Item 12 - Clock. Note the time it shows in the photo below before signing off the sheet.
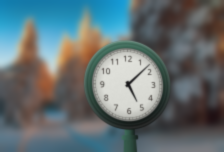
5:08
